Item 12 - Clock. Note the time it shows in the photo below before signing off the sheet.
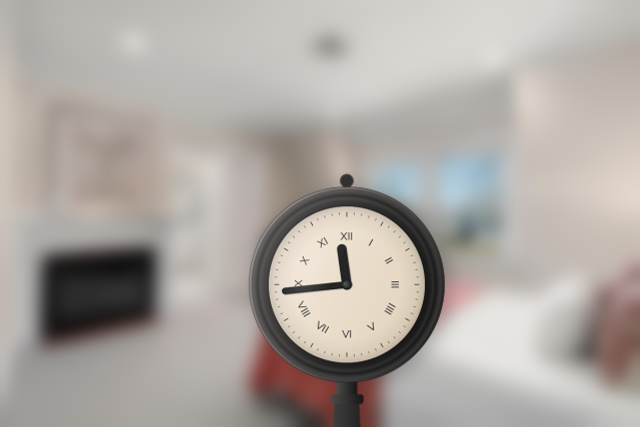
11:44
